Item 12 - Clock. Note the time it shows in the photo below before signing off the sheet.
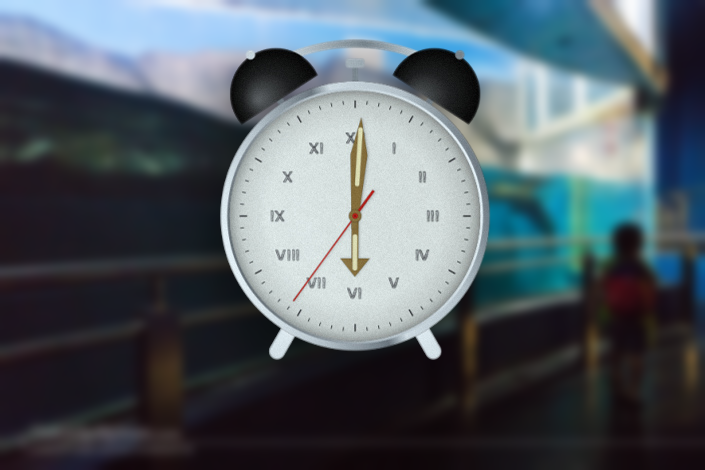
6:00:36
